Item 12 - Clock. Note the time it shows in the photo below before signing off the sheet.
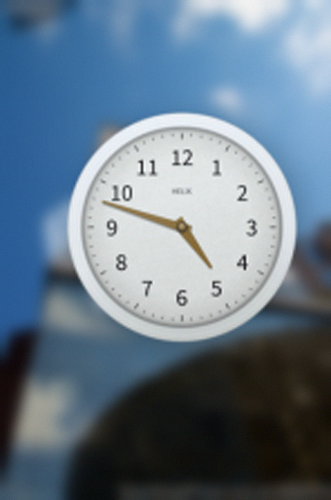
4:48
